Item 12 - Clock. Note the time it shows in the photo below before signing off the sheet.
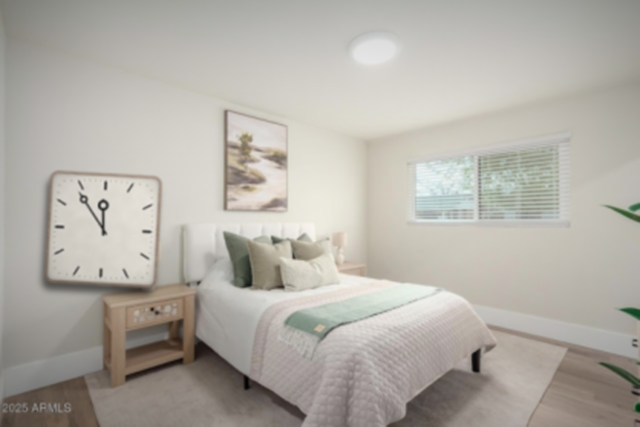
11:54
